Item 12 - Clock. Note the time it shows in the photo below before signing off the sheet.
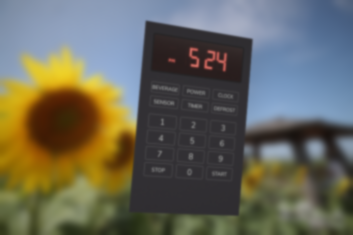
5:24
